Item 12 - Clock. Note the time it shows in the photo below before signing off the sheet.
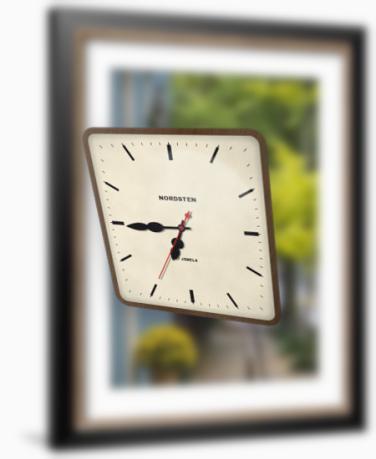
6:44:35
